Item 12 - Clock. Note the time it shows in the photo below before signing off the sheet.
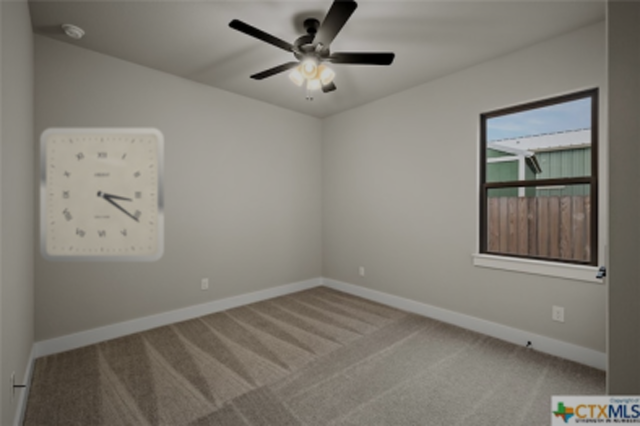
3:21
